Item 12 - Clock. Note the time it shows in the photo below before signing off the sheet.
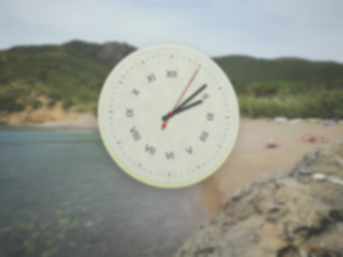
2:08:05
